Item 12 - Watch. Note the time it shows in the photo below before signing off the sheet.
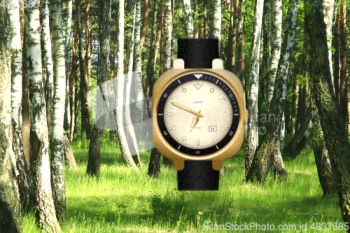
6:49
